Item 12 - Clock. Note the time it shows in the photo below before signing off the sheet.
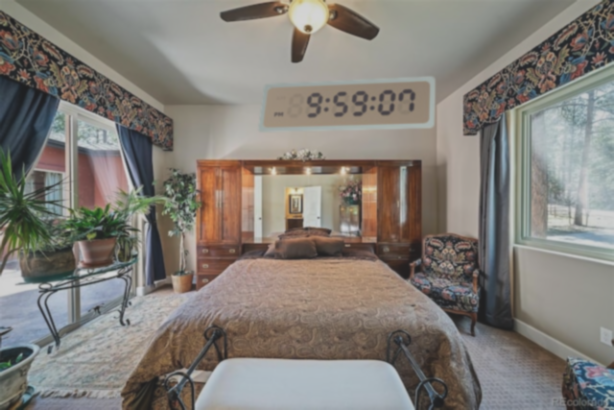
9:59:07
